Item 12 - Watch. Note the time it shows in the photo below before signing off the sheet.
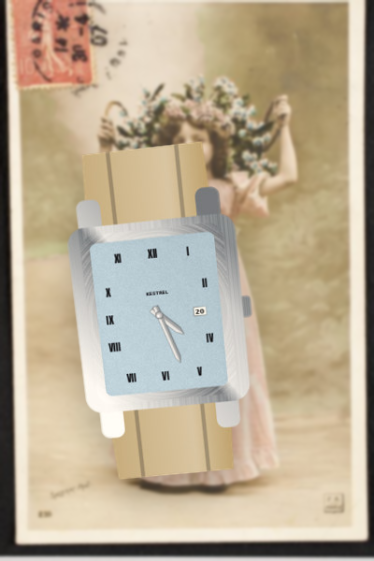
4:27
